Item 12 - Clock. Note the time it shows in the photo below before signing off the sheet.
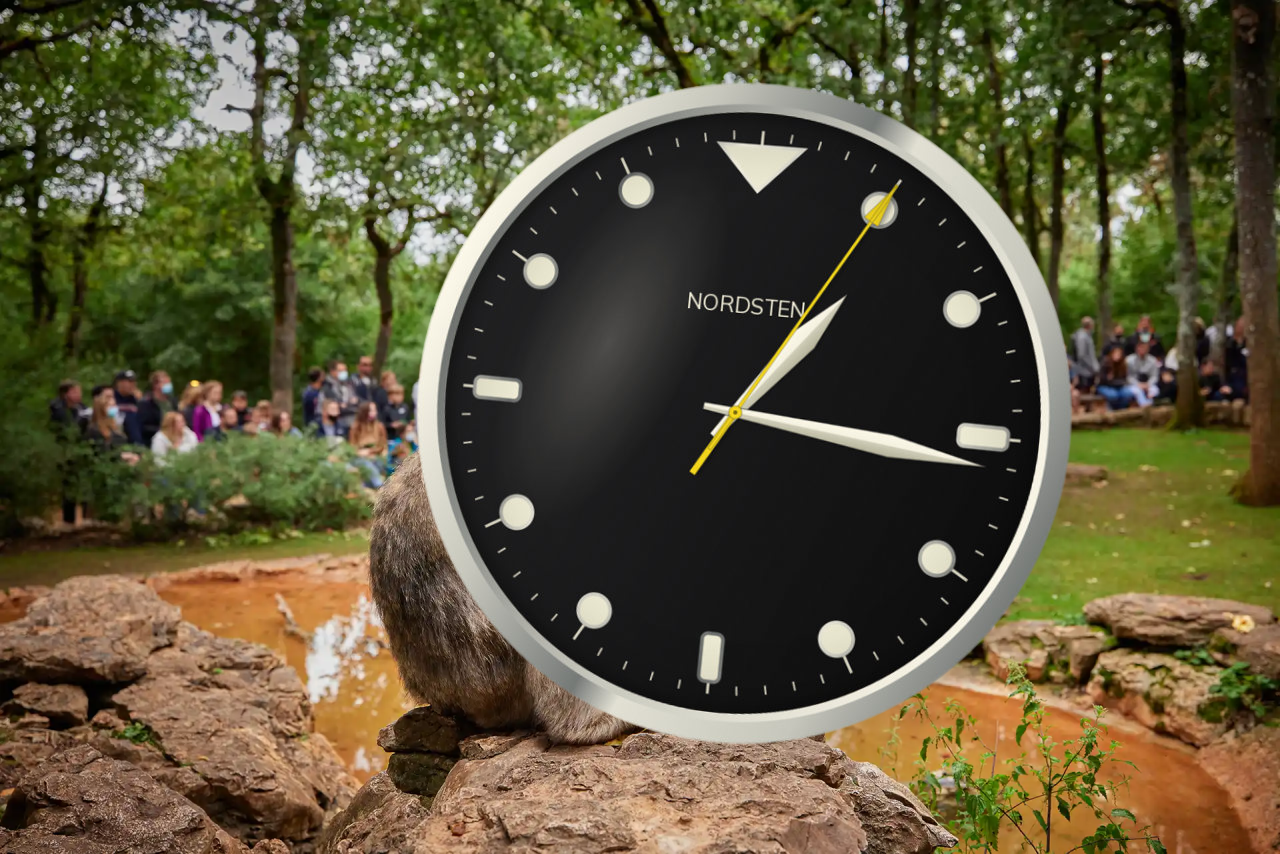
1:16:05
